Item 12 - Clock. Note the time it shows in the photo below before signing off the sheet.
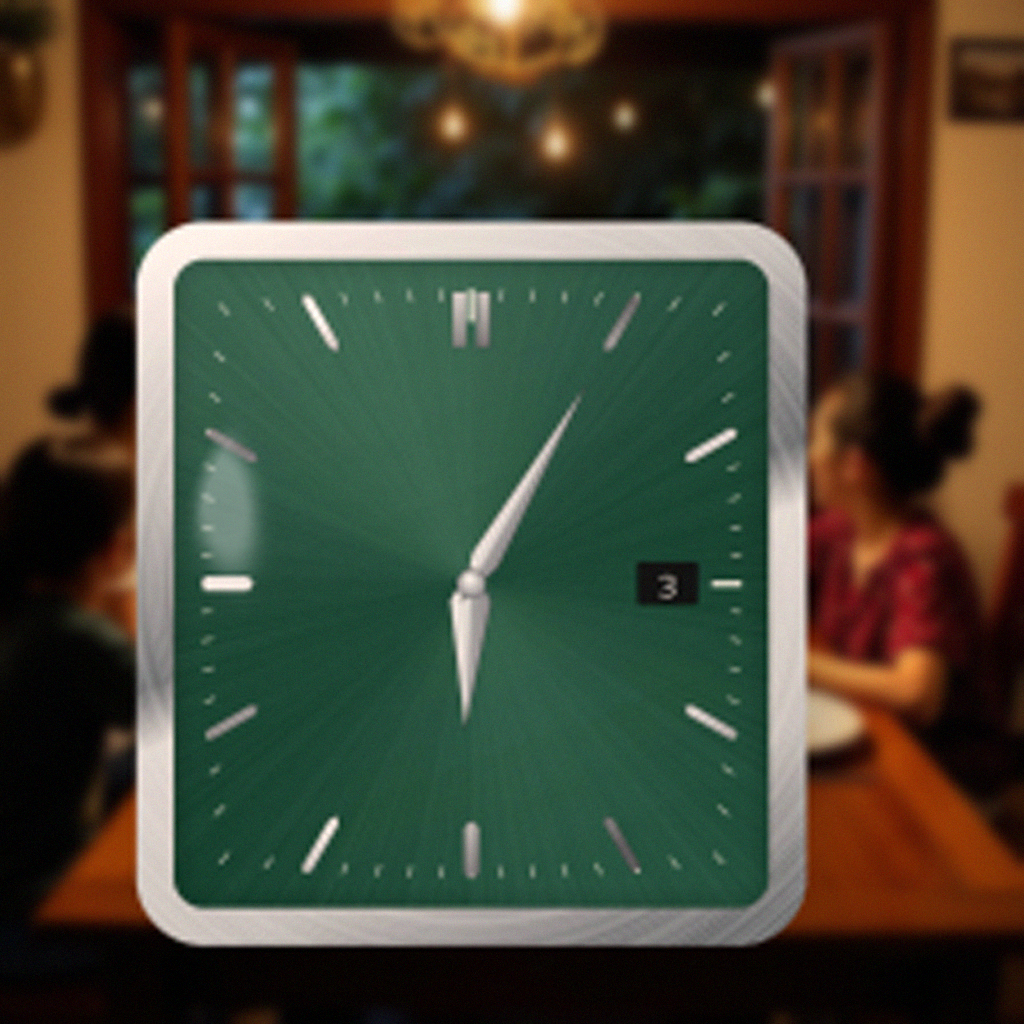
6:05
